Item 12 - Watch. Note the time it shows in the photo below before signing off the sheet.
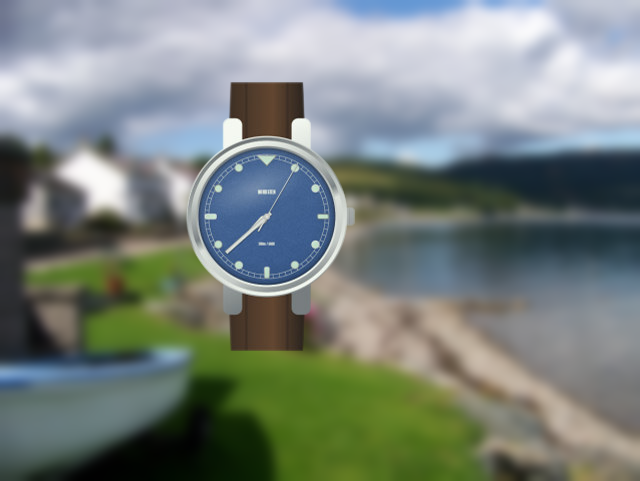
7:38:05
